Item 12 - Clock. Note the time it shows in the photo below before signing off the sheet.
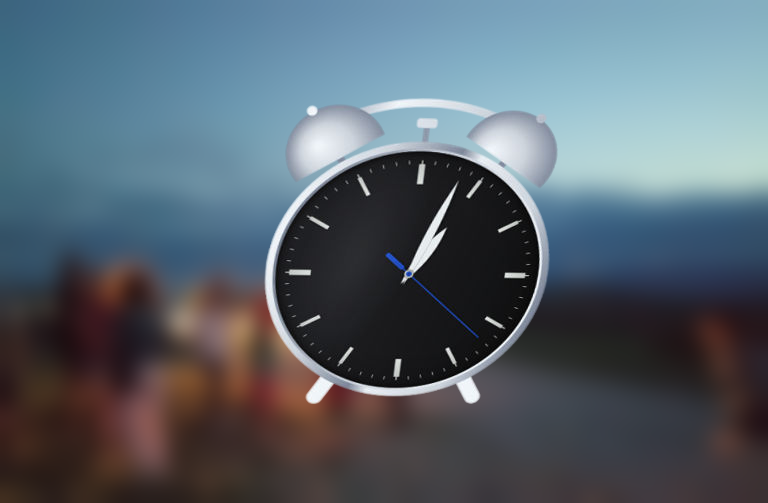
1:03:22
